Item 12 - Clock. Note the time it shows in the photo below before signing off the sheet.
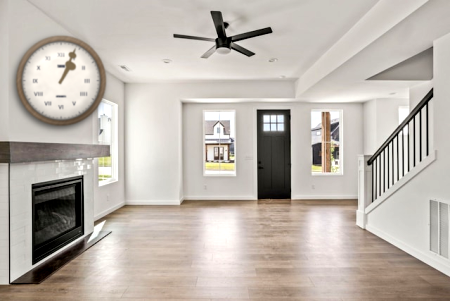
1:04
